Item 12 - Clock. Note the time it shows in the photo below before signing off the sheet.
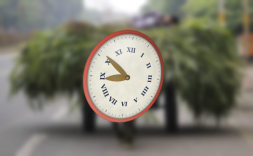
8:51
